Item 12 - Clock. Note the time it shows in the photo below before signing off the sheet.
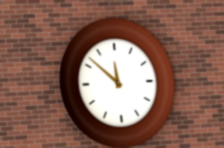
11:52
